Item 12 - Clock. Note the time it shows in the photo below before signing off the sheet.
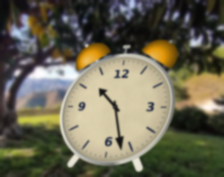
10:27
